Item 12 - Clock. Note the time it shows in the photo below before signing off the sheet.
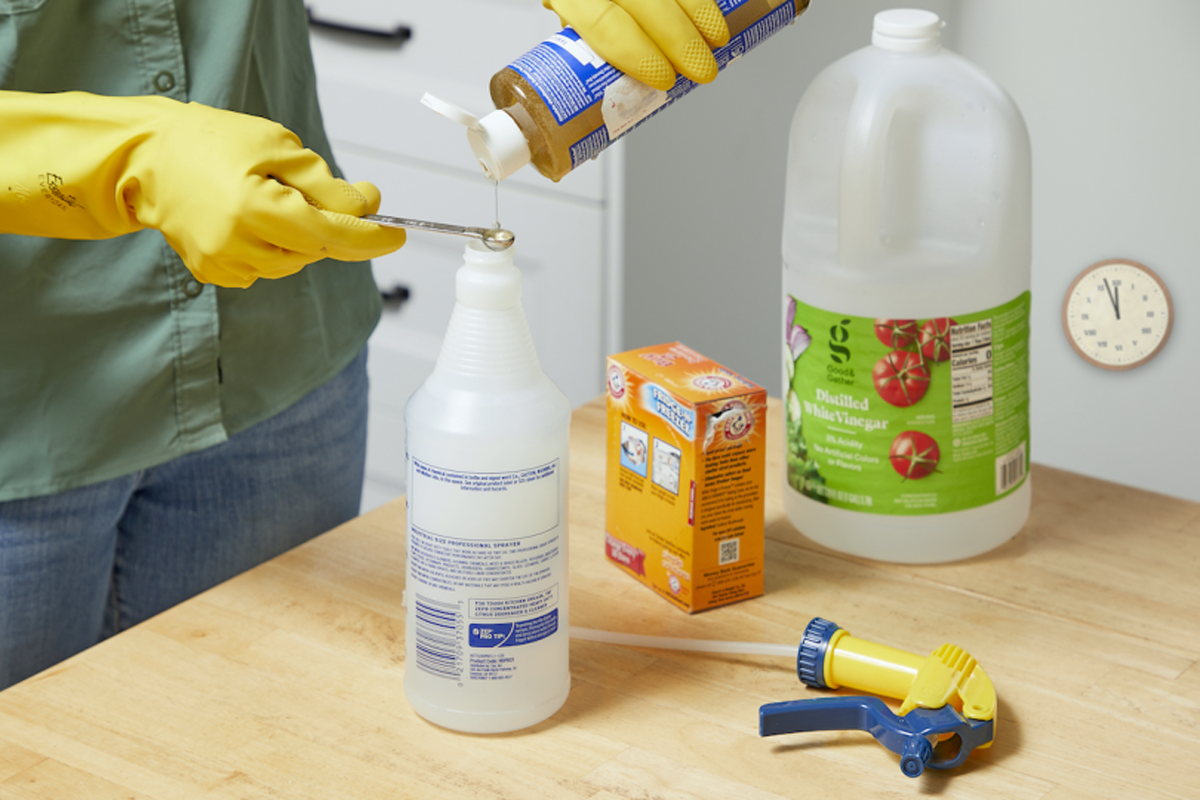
11:57
